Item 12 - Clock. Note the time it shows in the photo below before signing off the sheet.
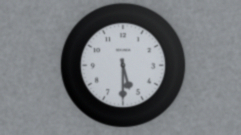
5:30
